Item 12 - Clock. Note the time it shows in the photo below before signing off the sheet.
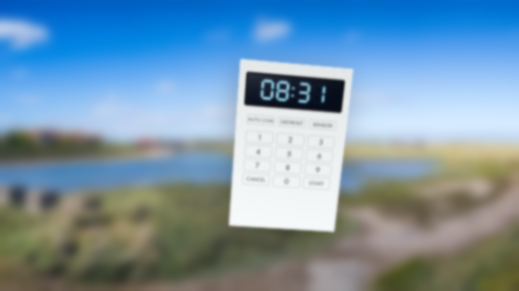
8:31
